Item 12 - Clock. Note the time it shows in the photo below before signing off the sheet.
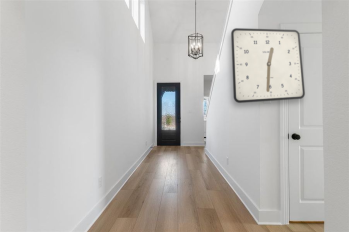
12:31
